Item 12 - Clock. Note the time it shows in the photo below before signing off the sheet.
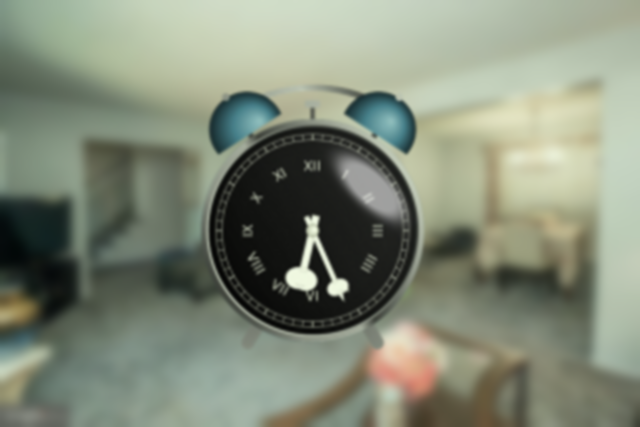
6:26
